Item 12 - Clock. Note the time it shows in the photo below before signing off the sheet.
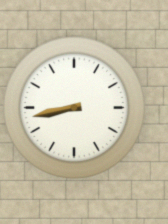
8:43
